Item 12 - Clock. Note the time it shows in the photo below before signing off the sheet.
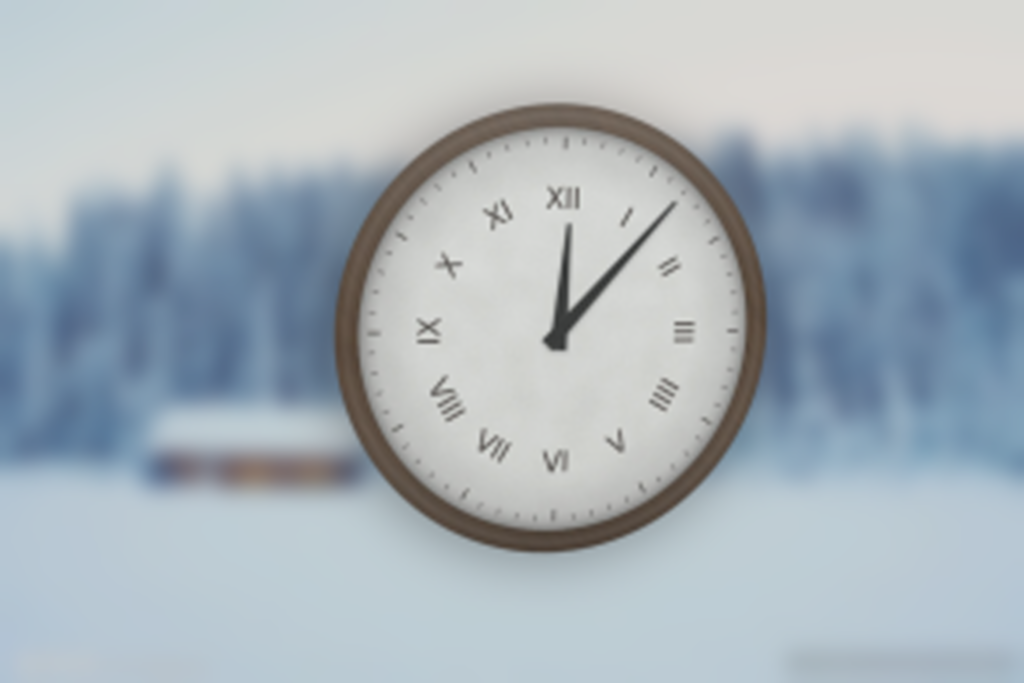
12:07
